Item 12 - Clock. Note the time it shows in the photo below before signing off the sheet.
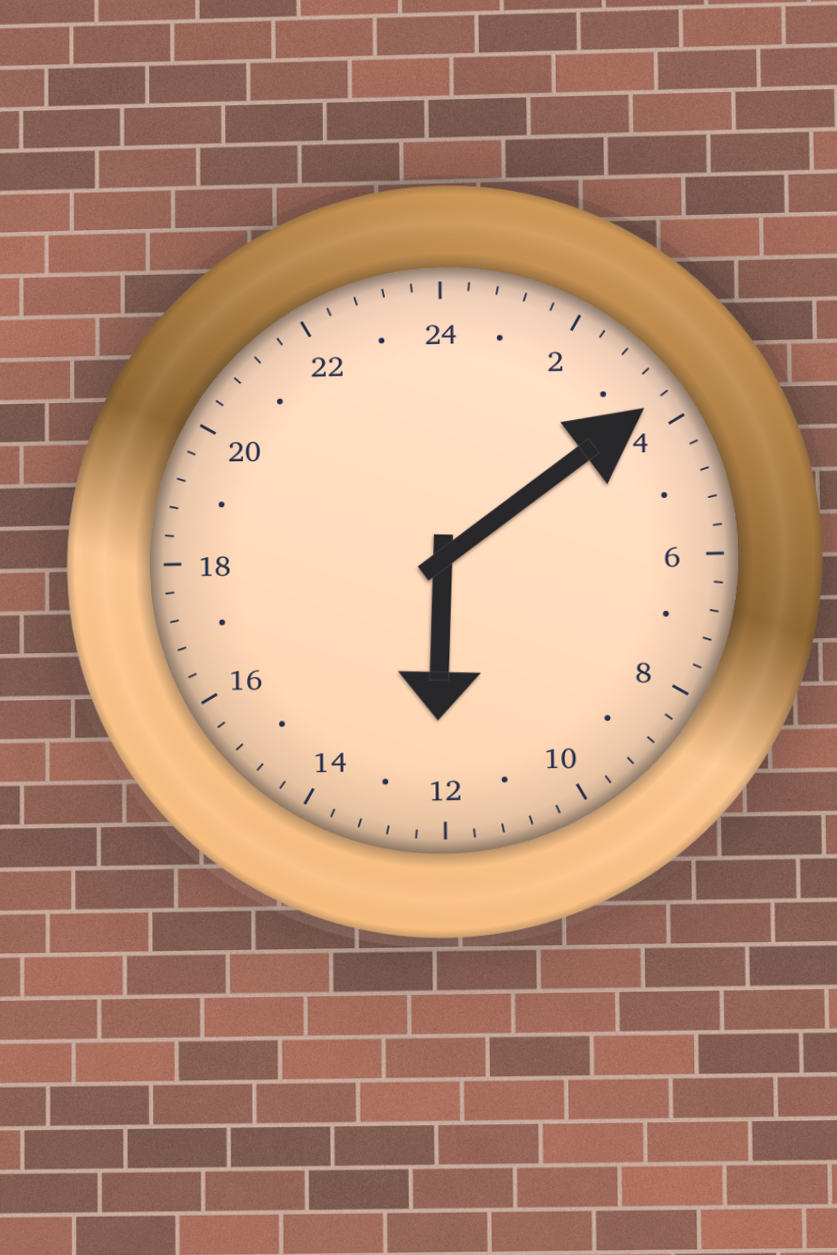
12:09
